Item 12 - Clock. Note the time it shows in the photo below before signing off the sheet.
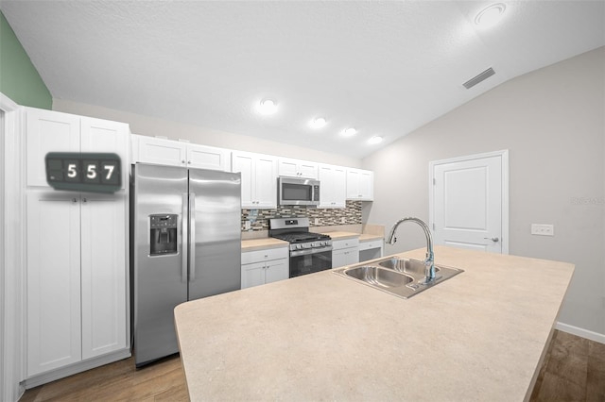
5:57
